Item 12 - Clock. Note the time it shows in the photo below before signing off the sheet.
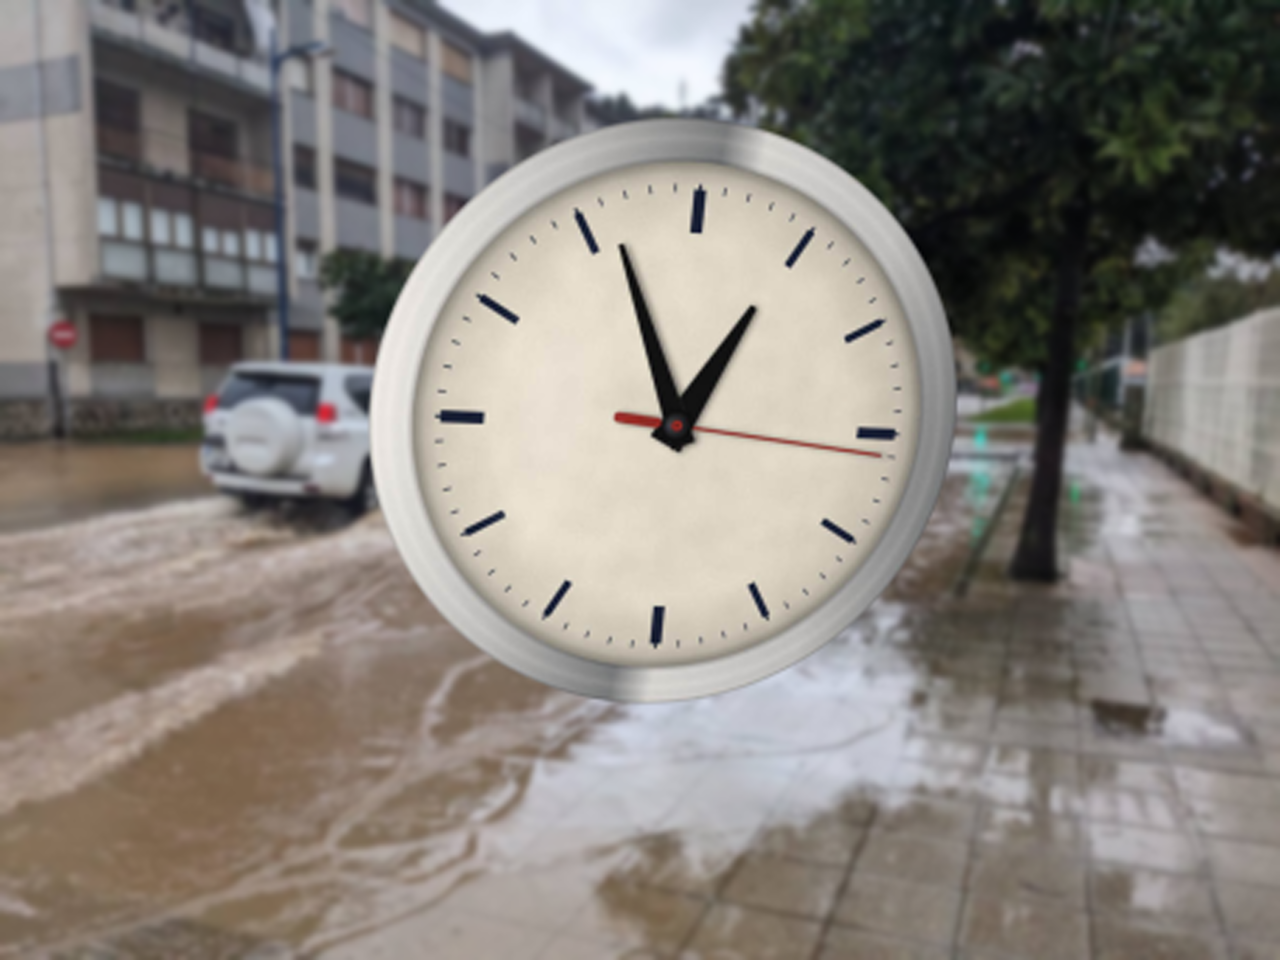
12:56:16
